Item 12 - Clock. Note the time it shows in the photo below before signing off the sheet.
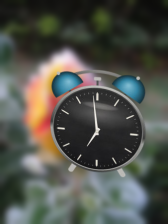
6:59
